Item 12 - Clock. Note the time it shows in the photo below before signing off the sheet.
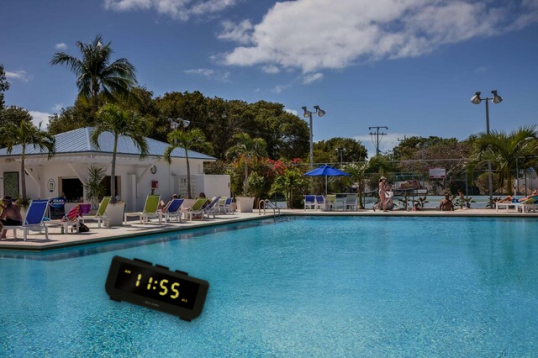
11:55
